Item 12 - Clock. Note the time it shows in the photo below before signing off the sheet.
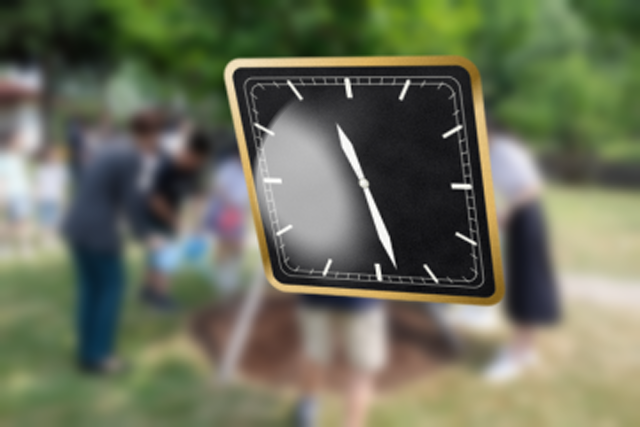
11:28
